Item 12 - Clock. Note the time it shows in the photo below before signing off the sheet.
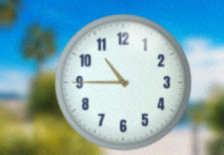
10:45
